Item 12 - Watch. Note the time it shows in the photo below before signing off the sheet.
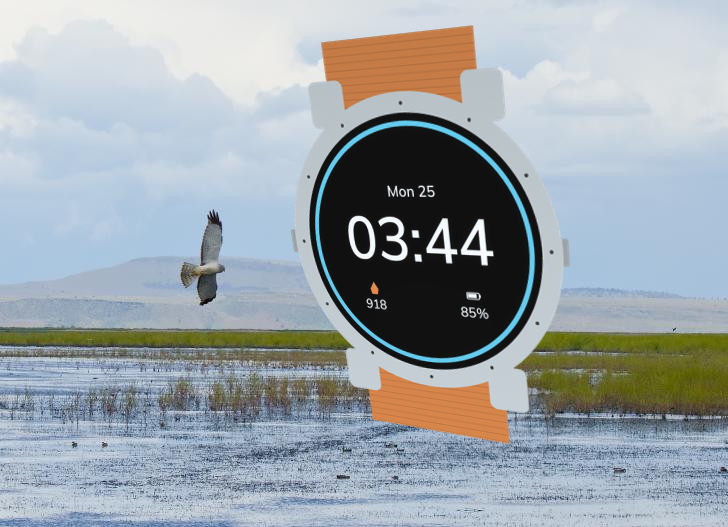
3:44
